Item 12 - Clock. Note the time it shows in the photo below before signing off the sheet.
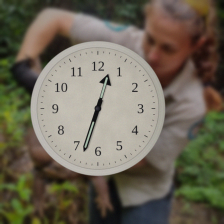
12:33
